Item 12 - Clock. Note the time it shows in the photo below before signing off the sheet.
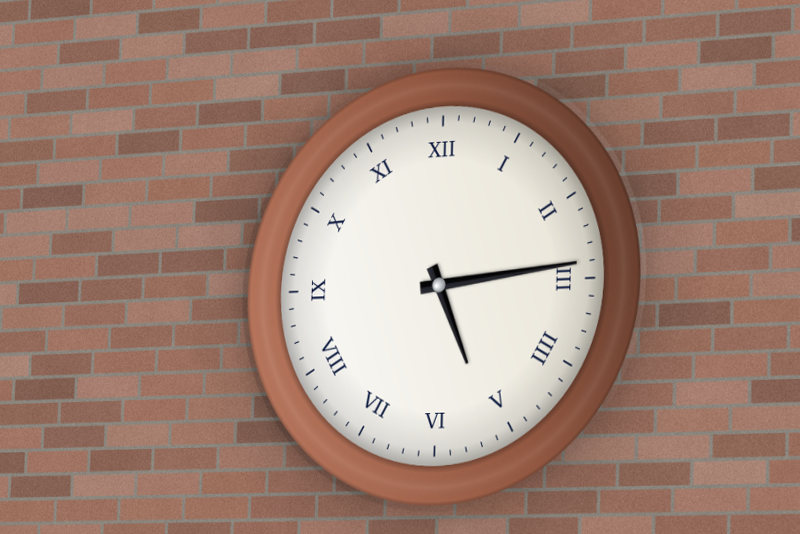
5:14
